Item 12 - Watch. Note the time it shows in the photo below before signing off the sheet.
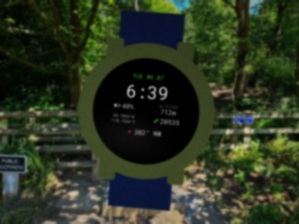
6:39
